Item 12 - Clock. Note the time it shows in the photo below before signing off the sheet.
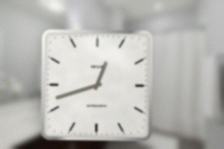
12:42
